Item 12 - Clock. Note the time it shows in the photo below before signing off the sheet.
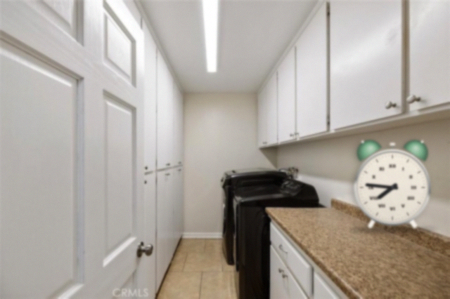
7:46
